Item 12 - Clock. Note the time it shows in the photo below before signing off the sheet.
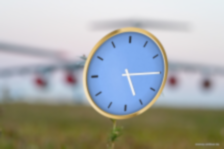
5:15
